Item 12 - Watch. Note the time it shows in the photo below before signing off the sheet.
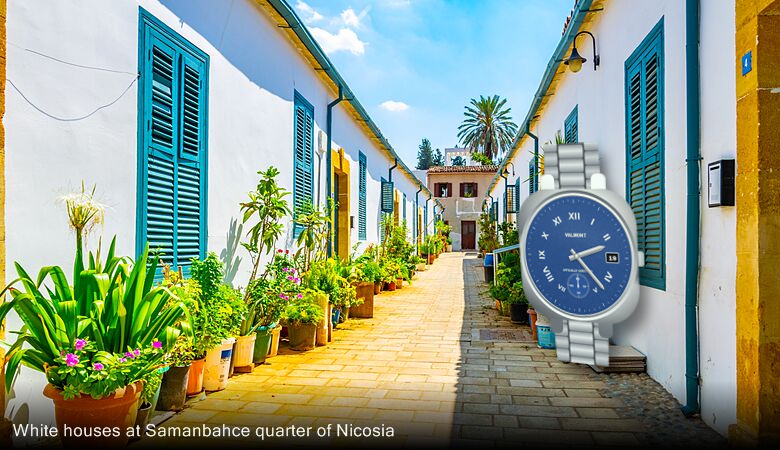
2:23
